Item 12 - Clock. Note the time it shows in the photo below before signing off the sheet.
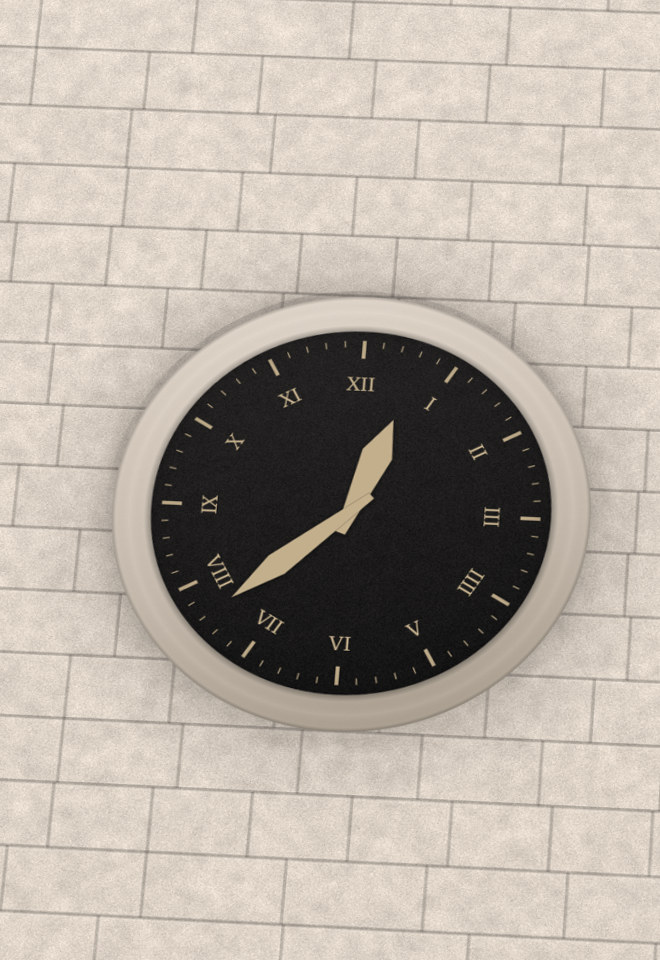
12:38
